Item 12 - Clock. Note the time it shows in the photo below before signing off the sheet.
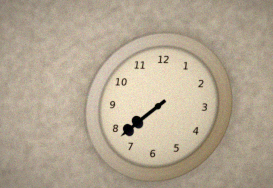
7:38
